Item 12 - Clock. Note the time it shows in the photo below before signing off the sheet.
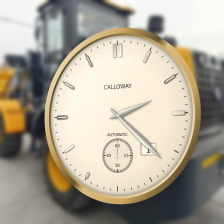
2:22
